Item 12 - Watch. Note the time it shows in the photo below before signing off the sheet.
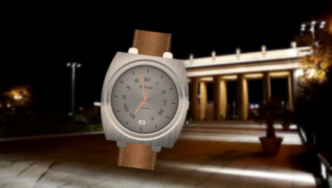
6:58
